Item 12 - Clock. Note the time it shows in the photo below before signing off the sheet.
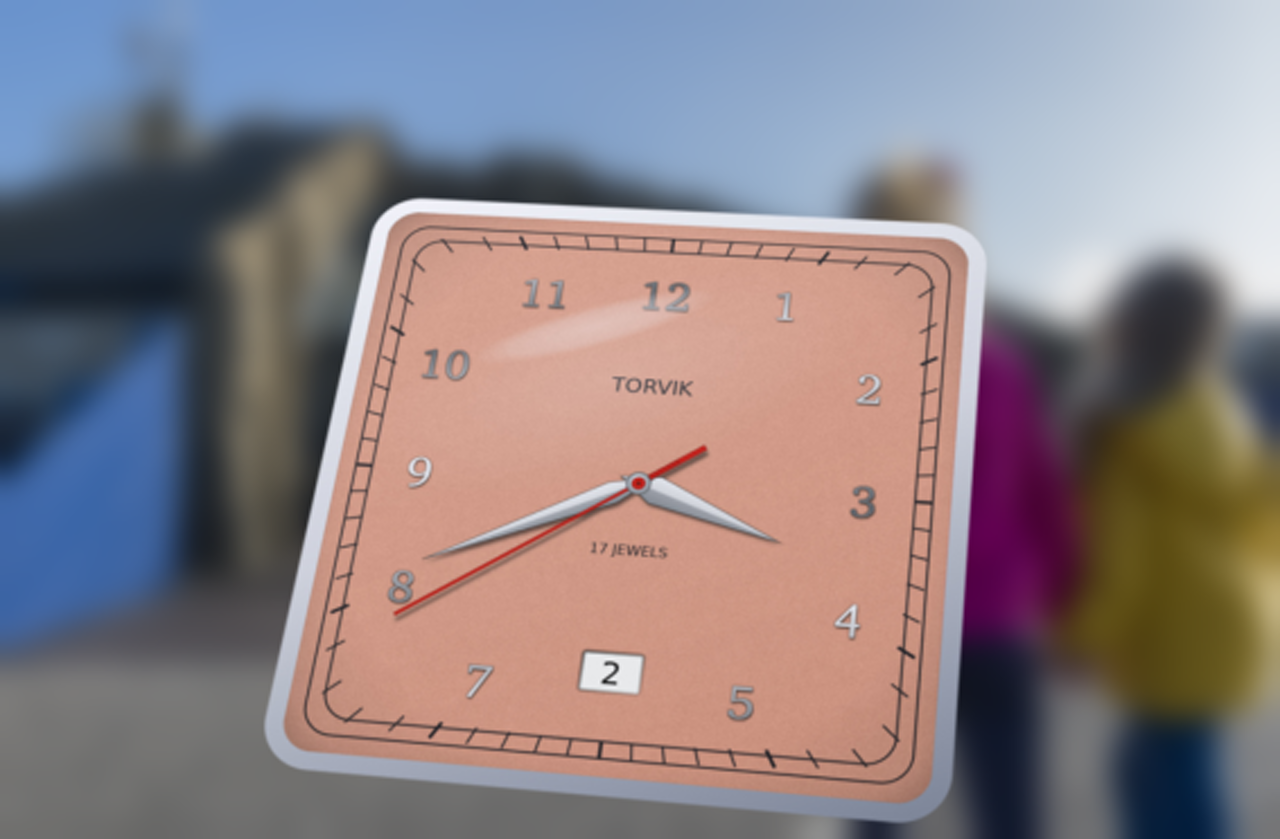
3:40:39
